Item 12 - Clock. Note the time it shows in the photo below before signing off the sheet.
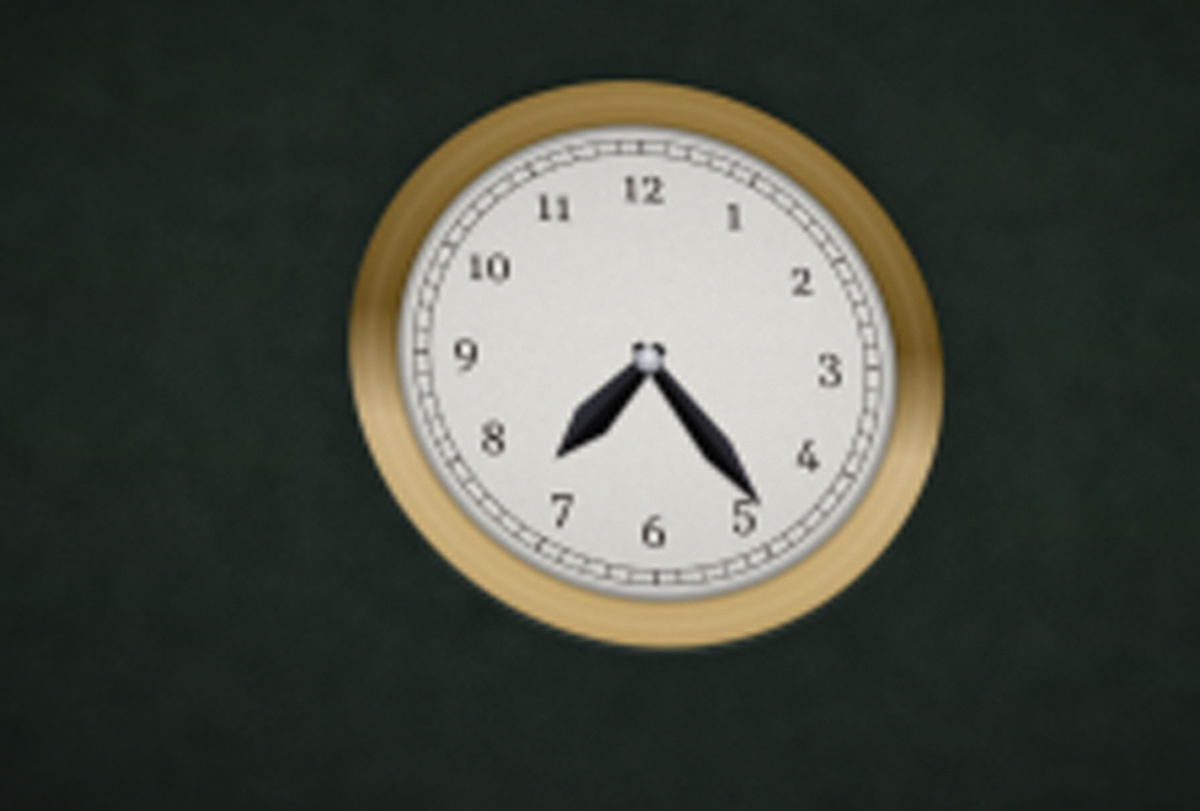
7:24
